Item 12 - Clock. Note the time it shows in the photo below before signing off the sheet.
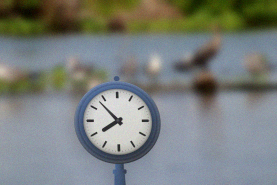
7:53
